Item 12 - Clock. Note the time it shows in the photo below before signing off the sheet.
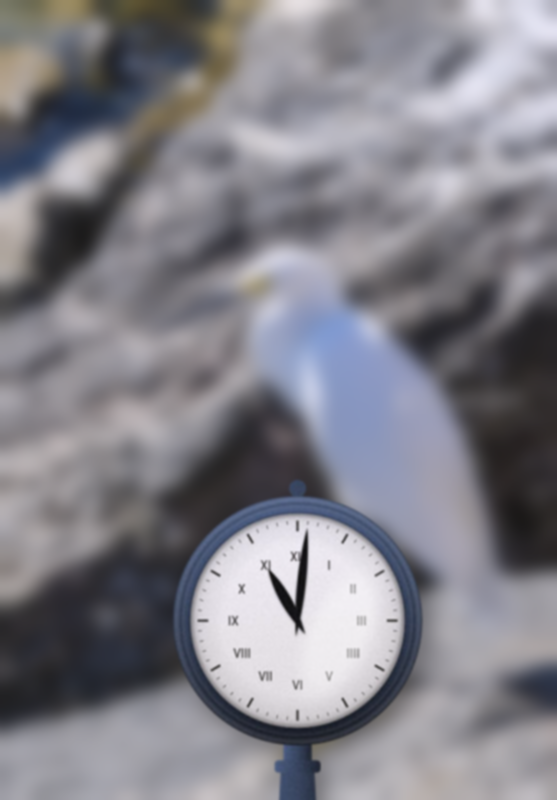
11:01
